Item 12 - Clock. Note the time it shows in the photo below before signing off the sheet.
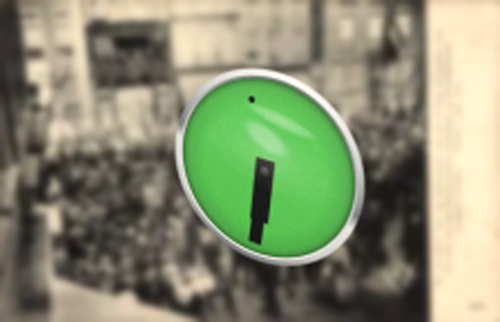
6:33
